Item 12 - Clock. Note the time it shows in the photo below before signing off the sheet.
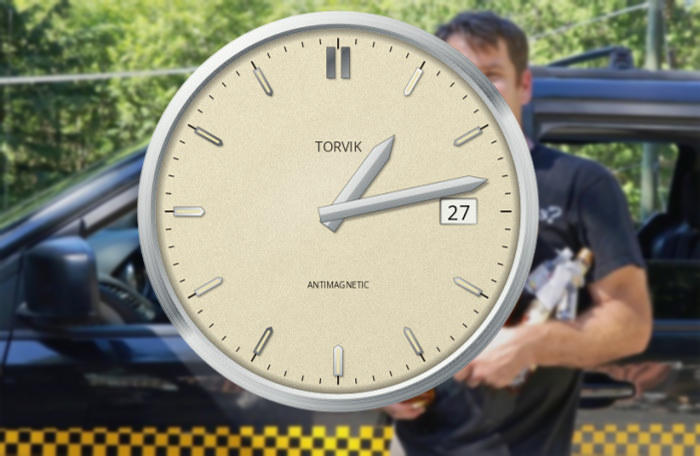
1:13
